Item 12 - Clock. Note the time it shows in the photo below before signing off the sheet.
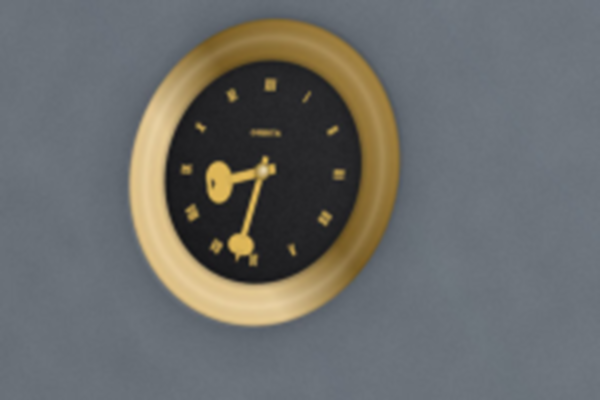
8:32
